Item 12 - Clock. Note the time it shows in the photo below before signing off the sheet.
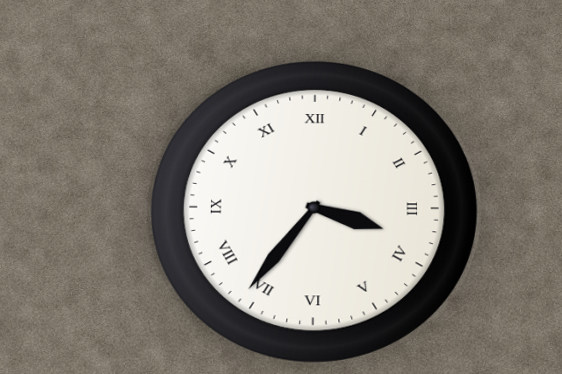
3:36
